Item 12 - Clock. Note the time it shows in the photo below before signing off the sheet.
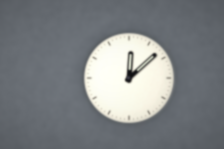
12:08
